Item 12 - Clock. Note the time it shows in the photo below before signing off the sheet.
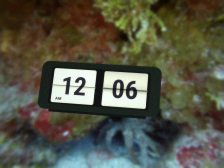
12:06
